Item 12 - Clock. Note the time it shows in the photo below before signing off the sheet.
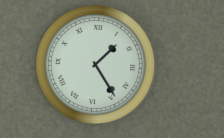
1:24
